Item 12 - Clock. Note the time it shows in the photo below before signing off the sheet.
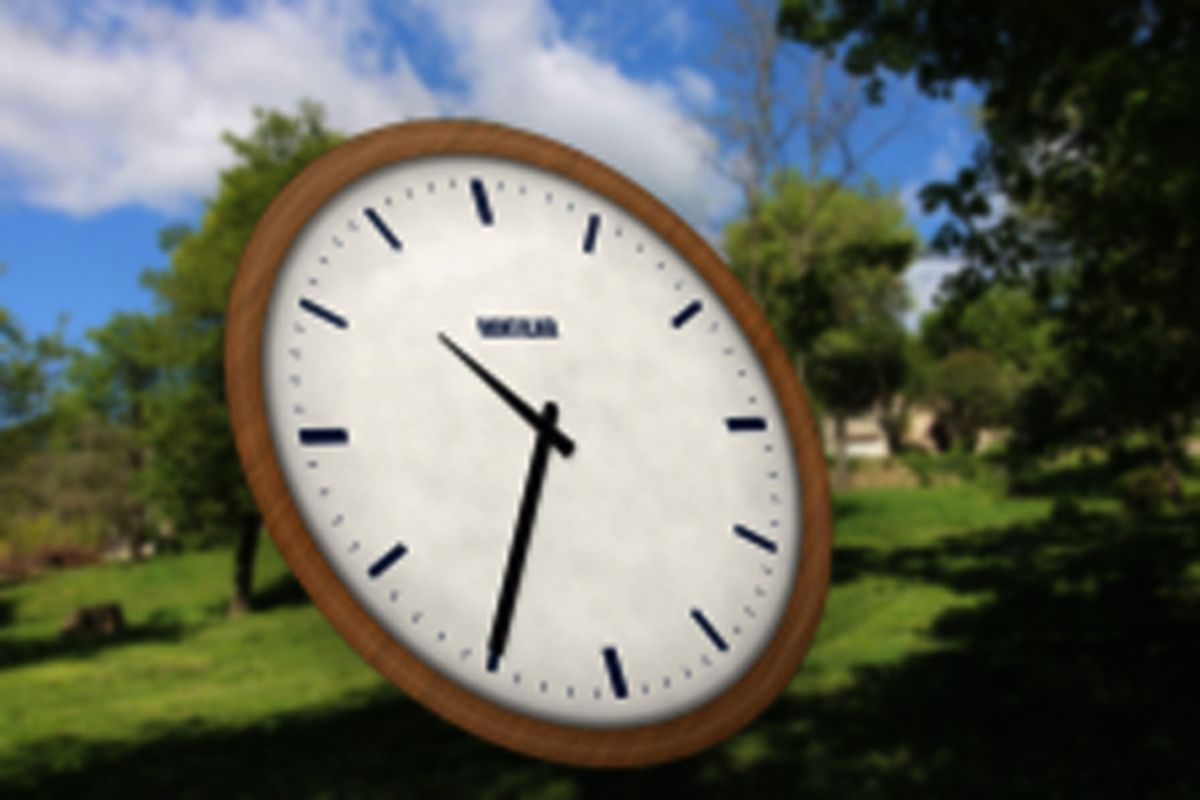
10:35
